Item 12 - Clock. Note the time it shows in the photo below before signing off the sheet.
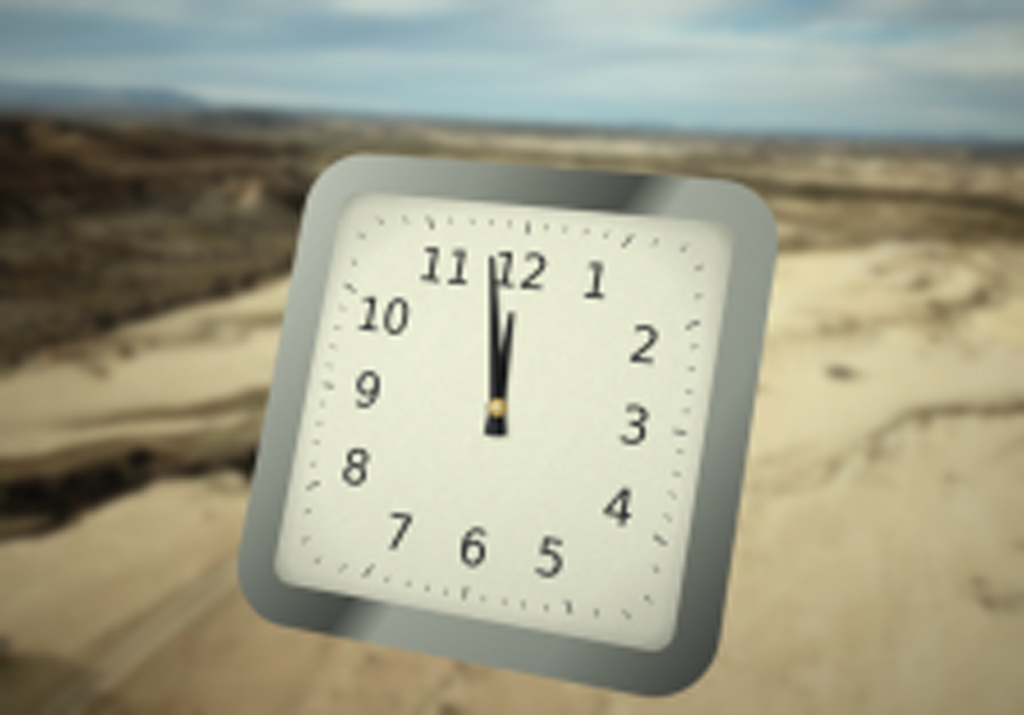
11:58
